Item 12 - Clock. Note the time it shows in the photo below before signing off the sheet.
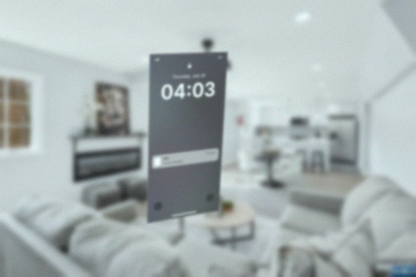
4:03
